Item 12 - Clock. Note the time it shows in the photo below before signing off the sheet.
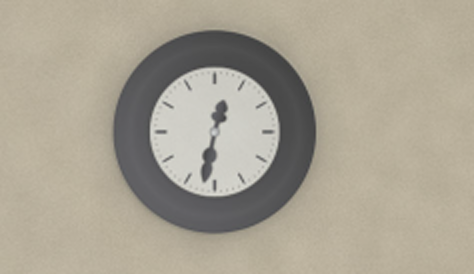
12:32
